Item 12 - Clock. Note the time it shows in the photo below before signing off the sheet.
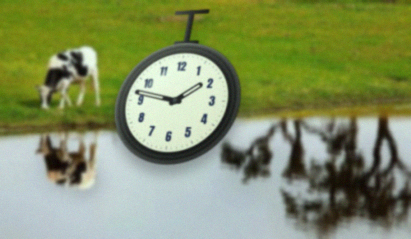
1:47
